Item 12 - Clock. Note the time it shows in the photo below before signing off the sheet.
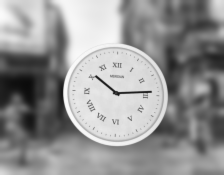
10:14
